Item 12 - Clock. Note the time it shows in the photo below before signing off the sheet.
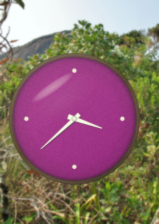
3:38
